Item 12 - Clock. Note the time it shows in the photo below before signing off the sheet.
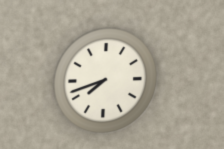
7:42
